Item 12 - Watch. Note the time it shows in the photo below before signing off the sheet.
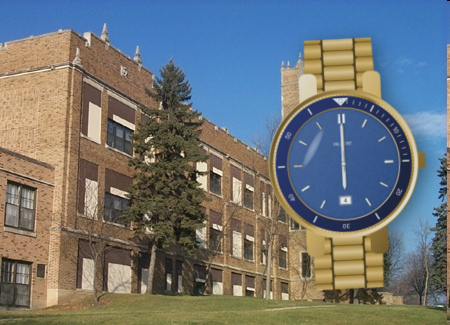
6:00
